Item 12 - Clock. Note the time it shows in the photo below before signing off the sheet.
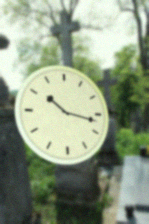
10:17
